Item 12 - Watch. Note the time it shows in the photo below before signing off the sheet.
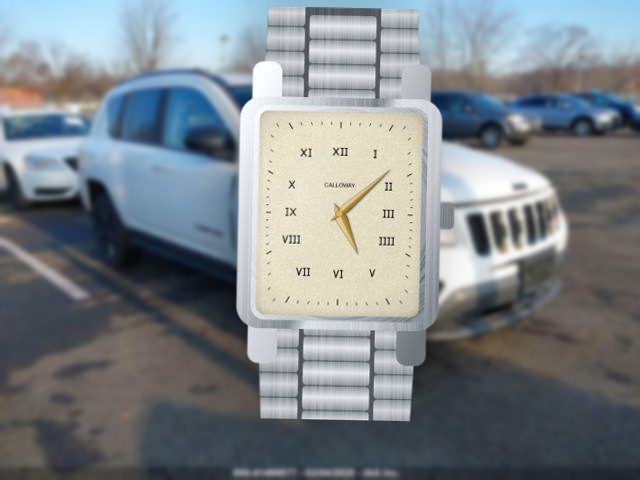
5:08
